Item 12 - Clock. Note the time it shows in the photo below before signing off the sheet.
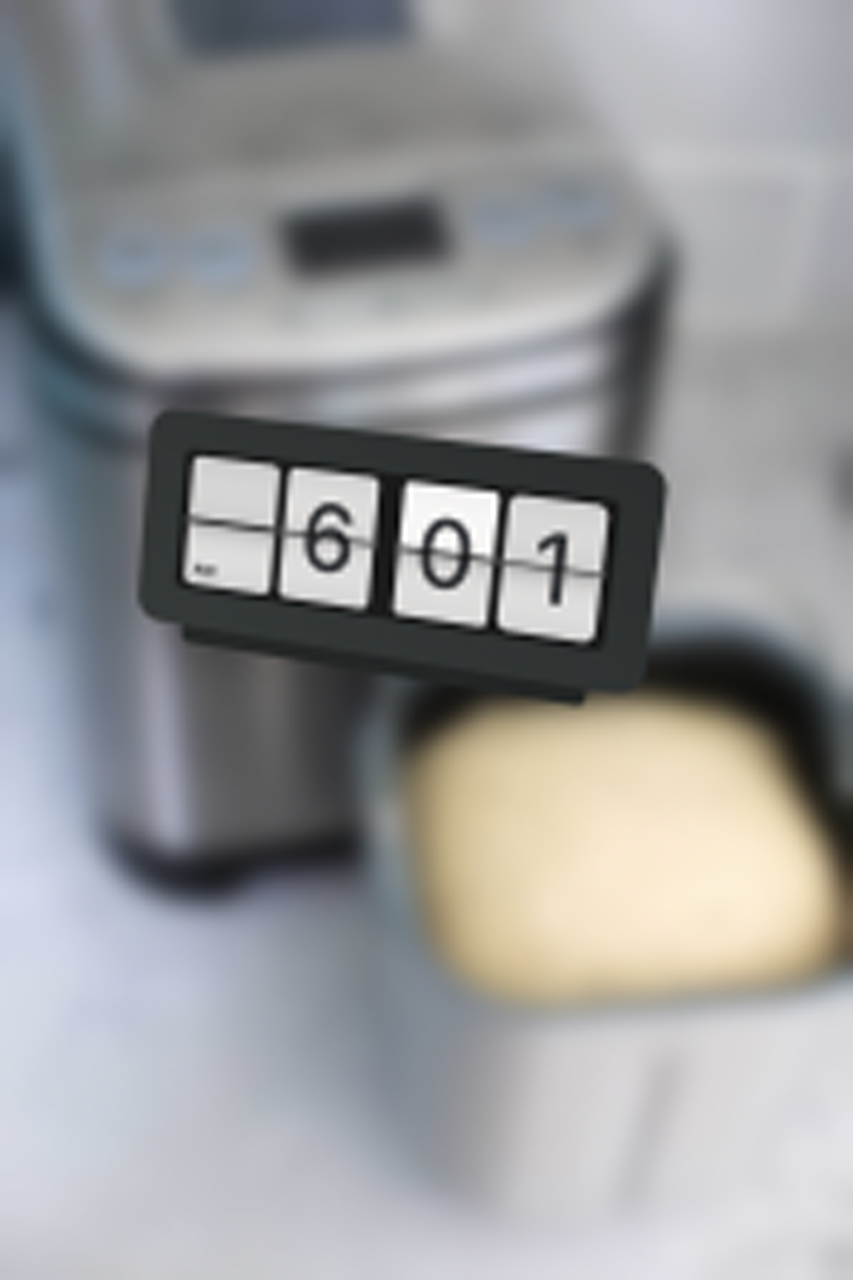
6:01
